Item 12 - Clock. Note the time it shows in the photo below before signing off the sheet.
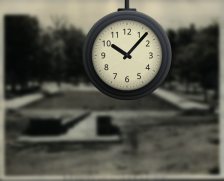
10:07
